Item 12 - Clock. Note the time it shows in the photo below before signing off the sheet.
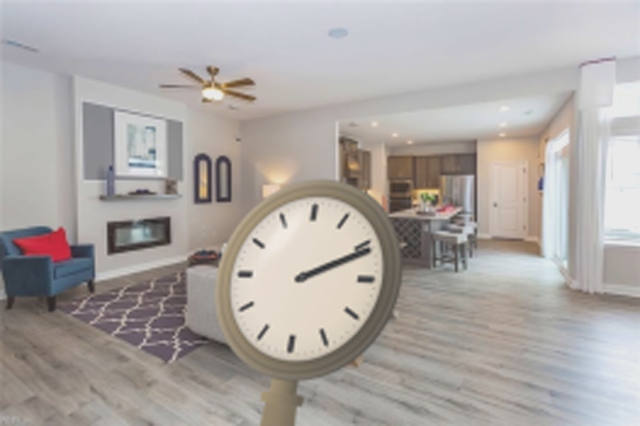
2:11
